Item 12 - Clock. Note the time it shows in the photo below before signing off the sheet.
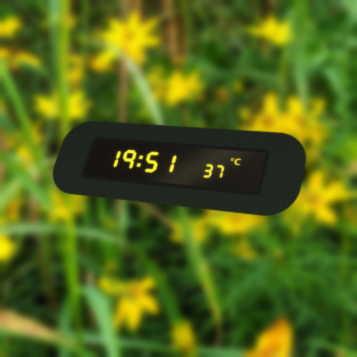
19:51
